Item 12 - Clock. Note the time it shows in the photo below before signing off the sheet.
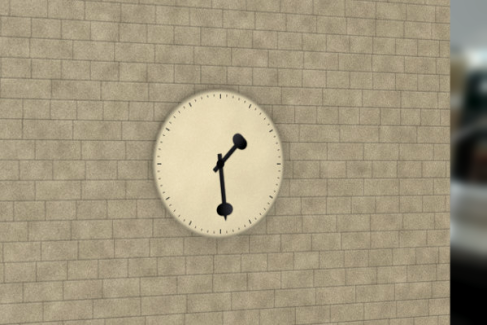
1:29
